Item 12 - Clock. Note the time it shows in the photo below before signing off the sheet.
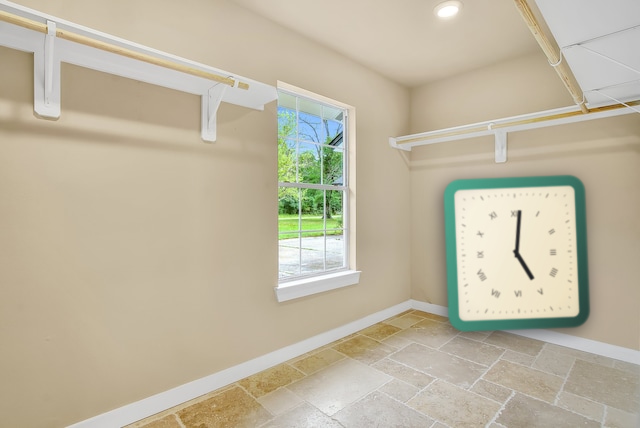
5:01
